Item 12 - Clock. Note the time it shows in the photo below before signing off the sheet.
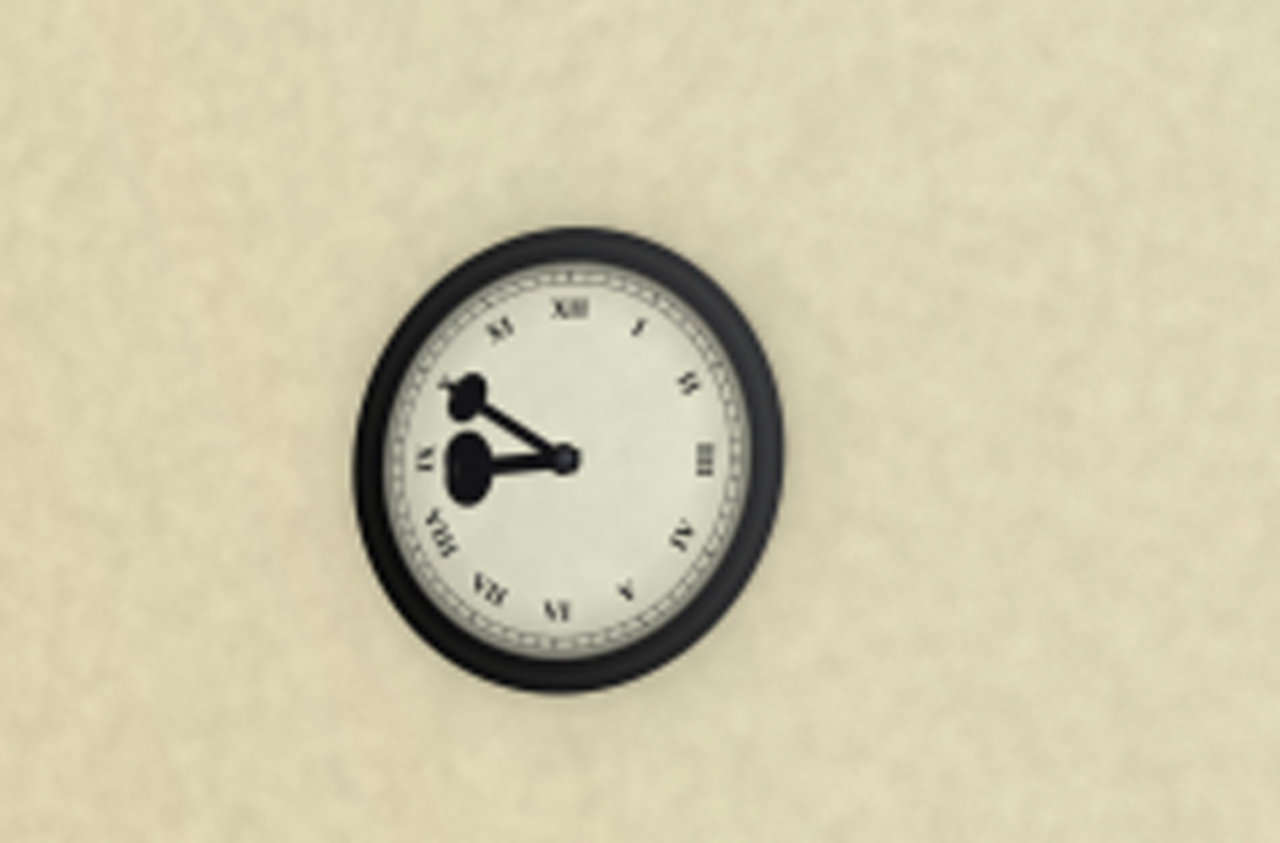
8:50
